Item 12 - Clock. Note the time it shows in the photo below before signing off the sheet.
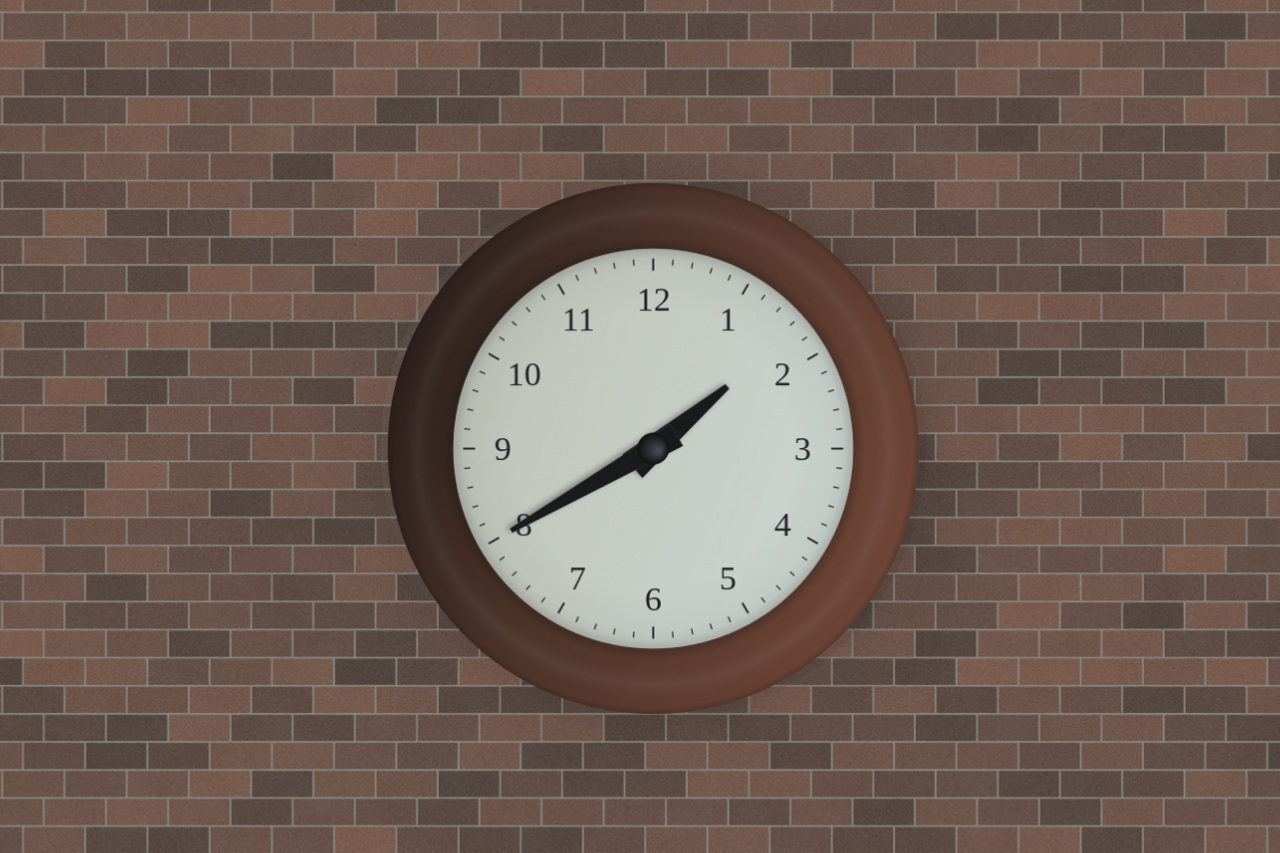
1:40
